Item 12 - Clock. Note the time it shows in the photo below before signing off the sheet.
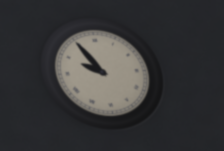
9:55
